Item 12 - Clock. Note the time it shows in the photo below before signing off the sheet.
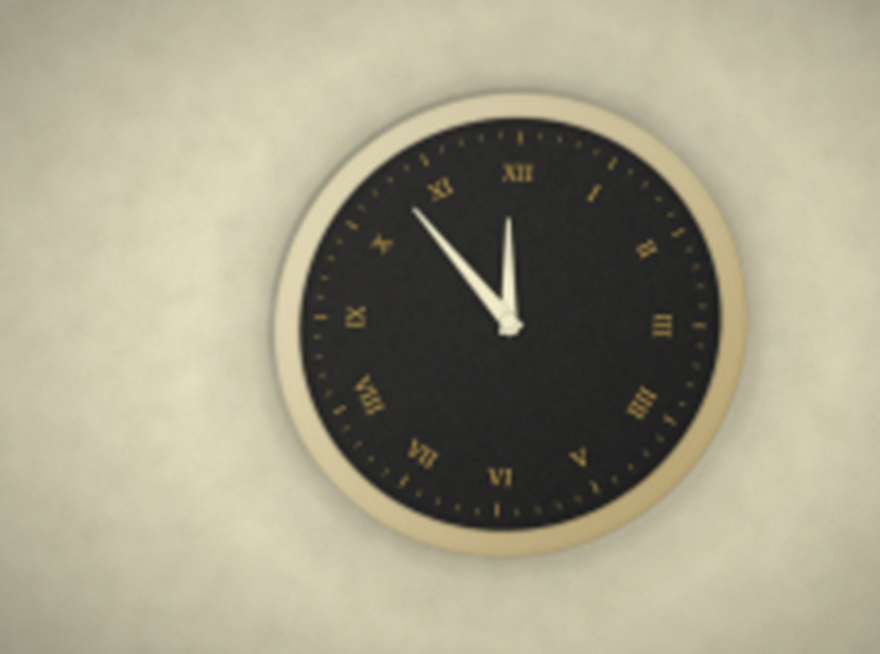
11:53
